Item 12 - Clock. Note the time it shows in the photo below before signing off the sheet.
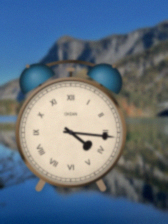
4:16
